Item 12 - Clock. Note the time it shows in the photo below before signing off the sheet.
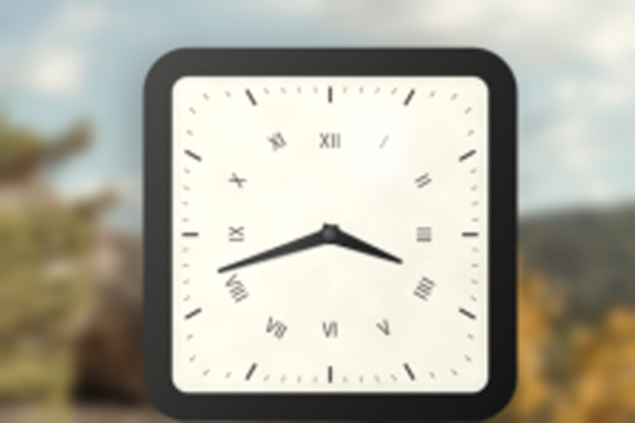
3:42
